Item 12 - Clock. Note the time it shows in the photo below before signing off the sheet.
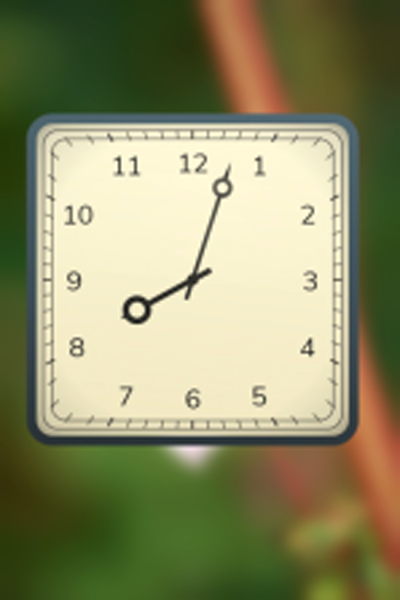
8:03
